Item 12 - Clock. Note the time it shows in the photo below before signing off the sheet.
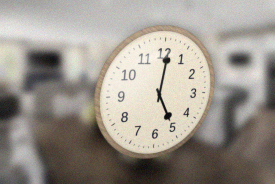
5:01
